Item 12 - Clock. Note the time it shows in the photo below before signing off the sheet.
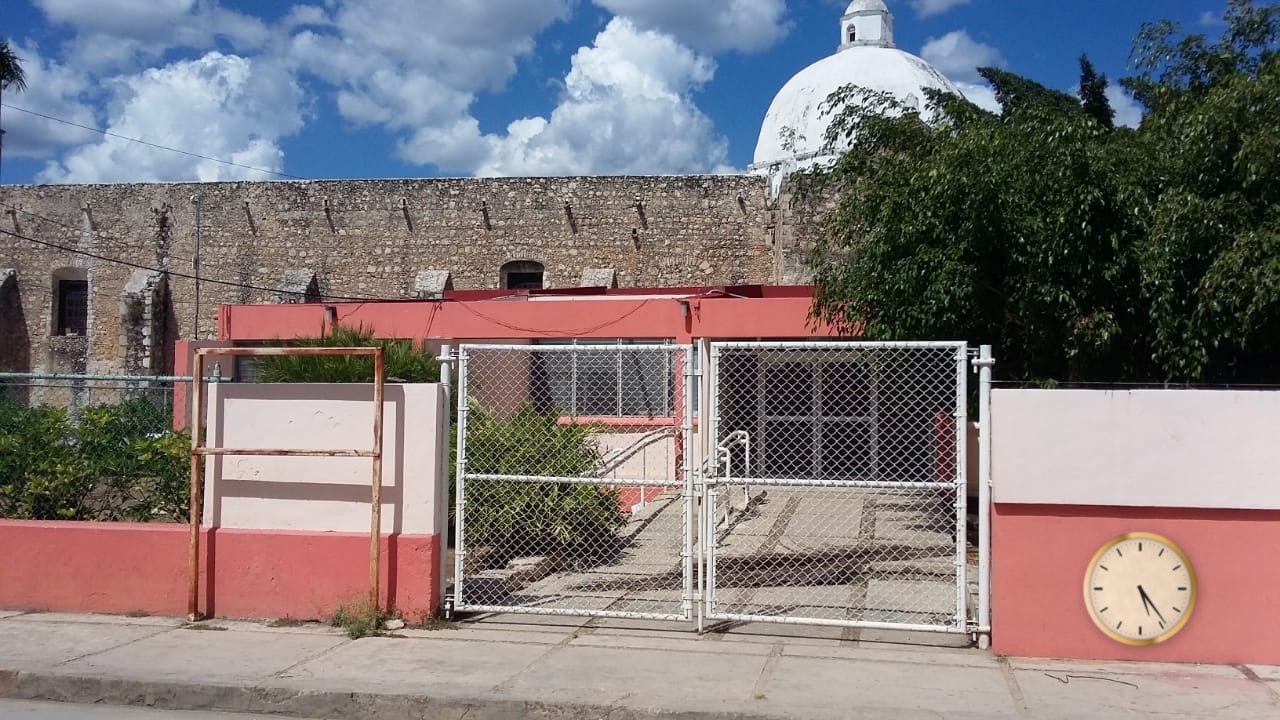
5:24
